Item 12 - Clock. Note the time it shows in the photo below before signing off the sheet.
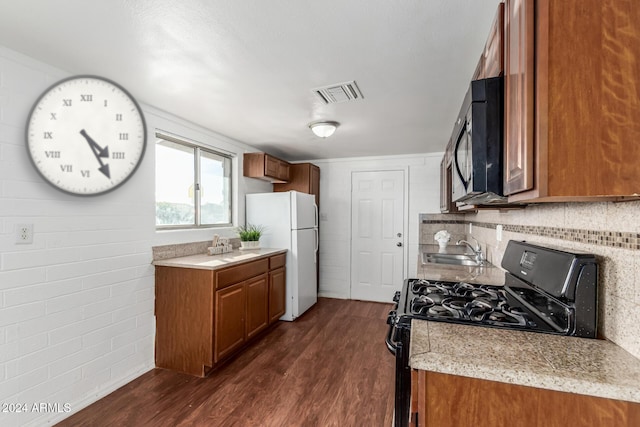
4:25
